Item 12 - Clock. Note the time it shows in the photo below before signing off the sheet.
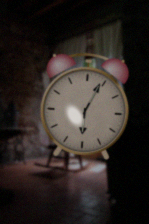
6:04
